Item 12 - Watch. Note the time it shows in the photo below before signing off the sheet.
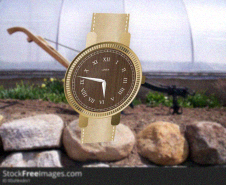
5:47
